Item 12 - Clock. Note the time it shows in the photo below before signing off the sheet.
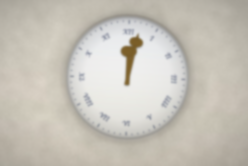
12:02
